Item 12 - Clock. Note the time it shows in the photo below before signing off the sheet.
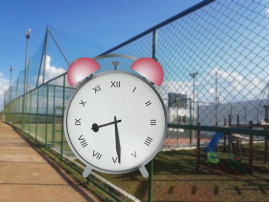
8:29
